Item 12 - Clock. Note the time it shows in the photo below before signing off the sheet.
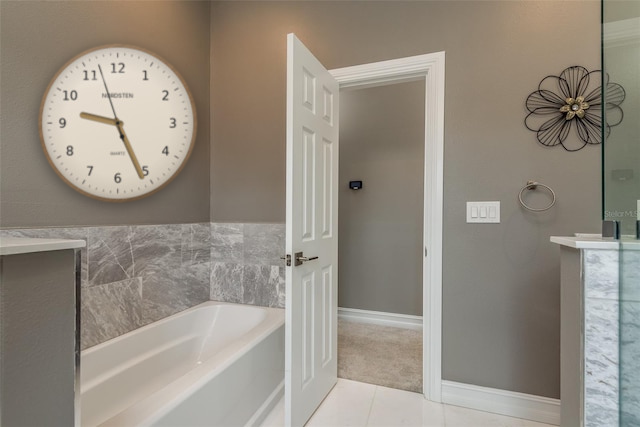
9:25:57
